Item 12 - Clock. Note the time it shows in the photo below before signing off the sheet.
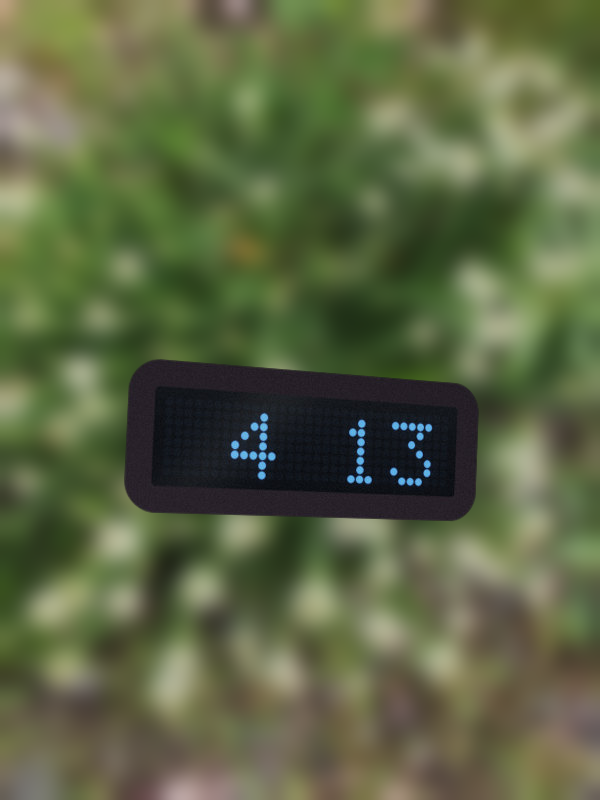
4:13
